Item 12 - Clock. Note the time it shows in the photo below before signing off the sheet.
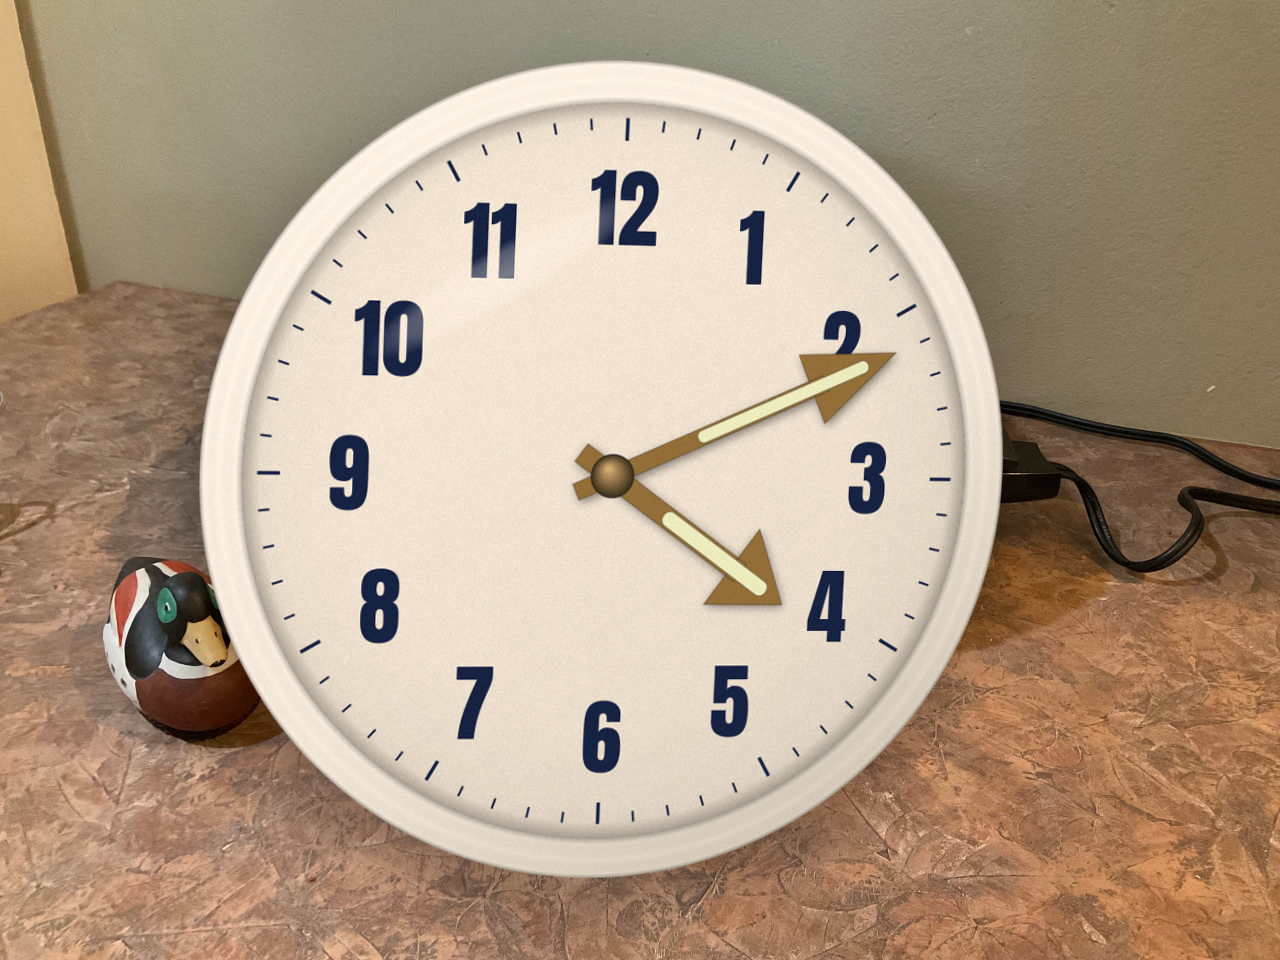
4:11
